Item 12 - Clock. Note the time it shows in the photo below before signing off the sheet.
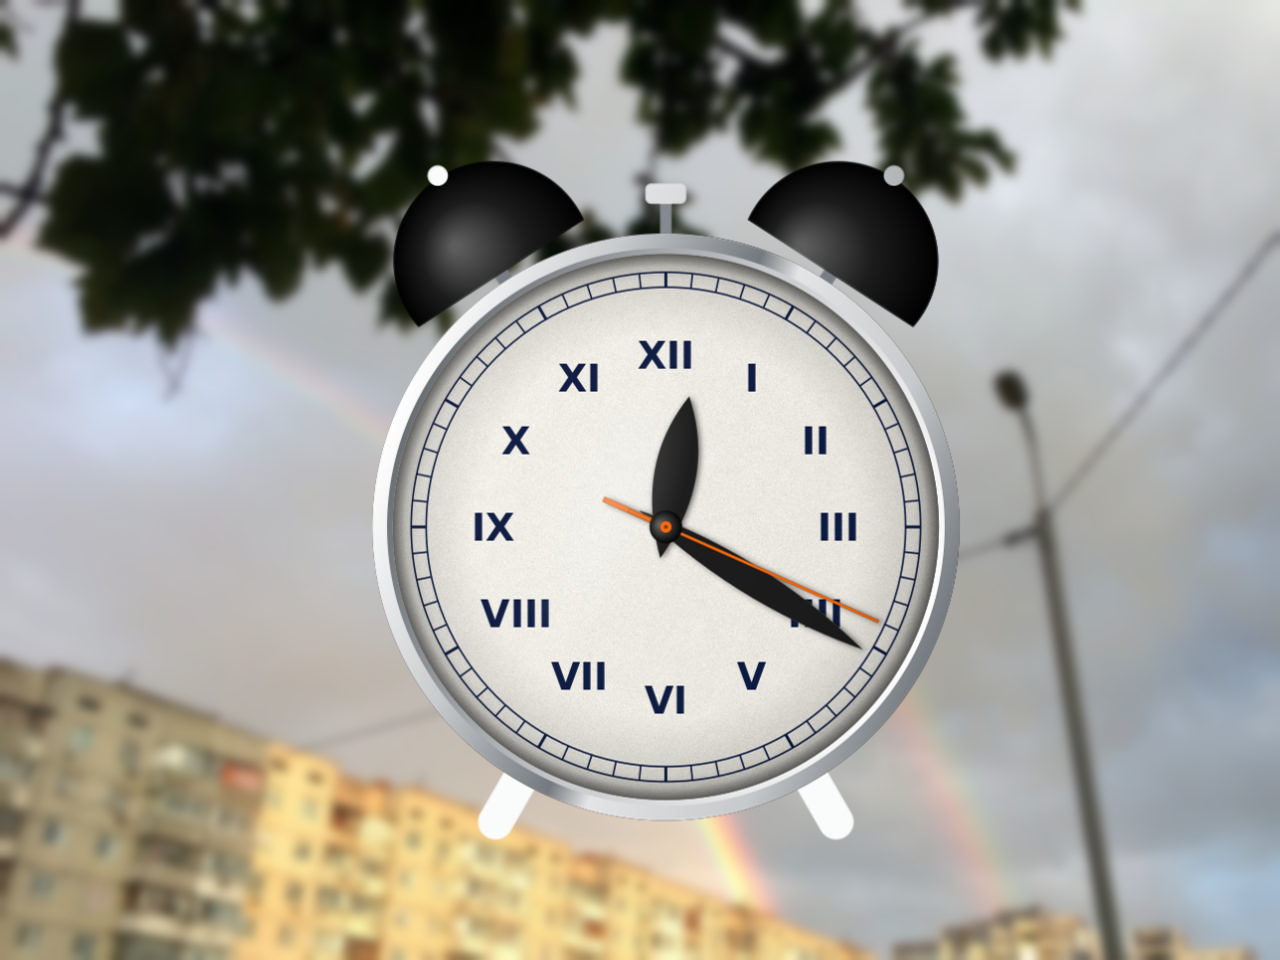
12:20:19
